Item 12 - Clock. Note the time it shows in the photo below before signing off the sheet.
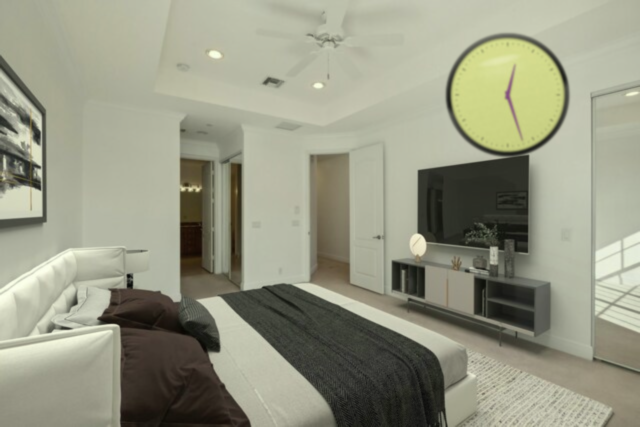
12:27
